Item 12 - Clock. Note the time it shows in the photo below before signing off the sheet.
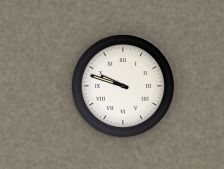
9:48
